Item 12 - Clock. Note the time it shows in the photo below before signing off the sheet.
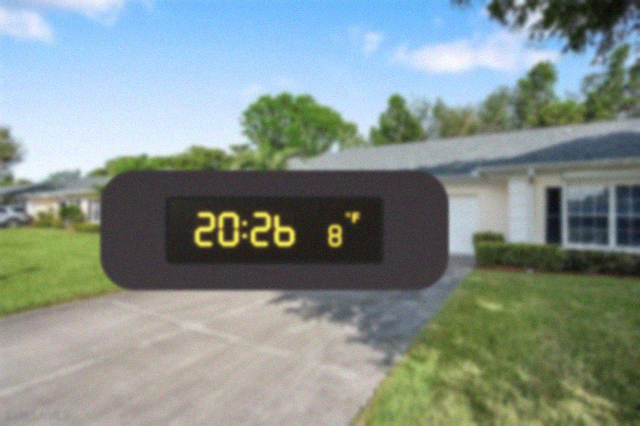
20:26
